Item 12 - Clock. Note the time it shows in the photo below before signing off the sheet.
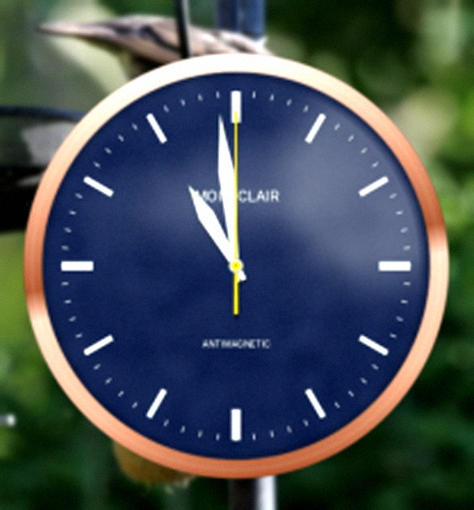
10:59:00
